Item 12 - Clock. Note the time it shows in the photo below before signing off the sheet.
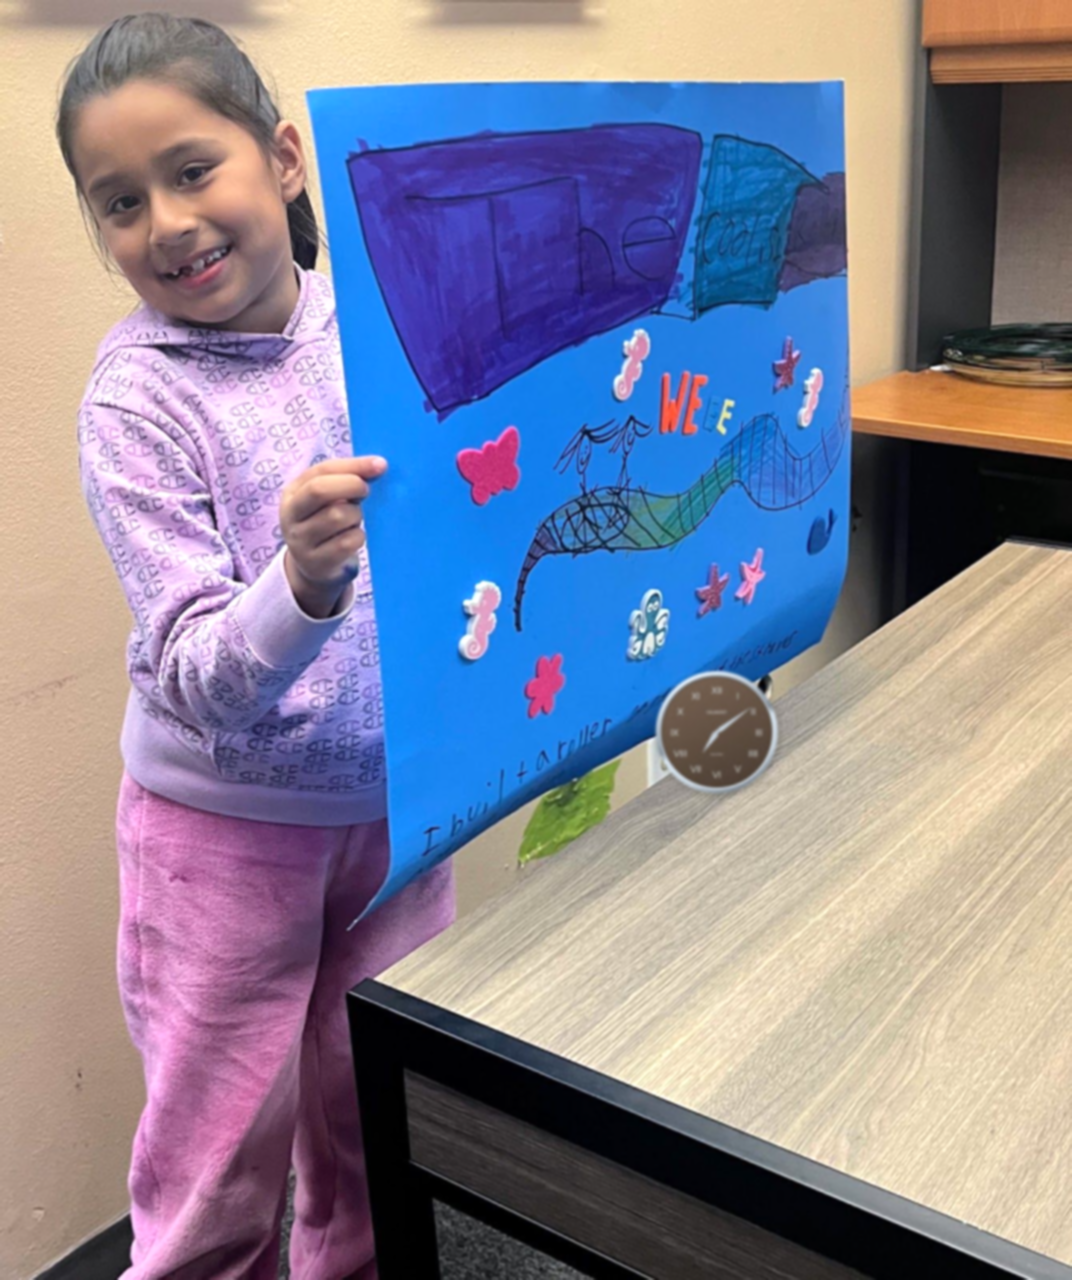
7:09
